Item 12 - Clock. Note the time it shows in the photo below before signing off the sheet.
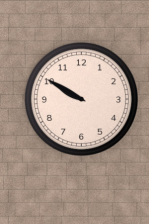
9:50
